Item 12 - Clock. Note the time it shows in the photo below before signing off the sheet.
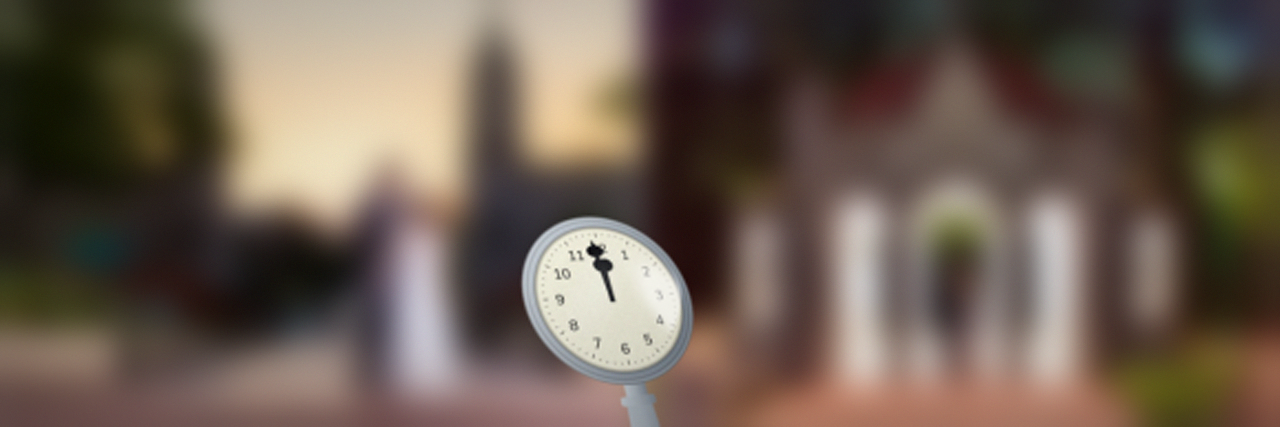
11:59
